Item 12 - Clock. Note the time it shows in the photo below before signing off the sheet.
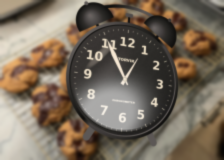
12:55
